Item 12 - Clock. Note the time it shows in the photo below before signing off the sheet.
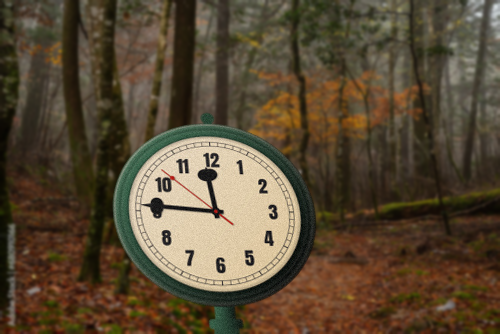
11:45:52
